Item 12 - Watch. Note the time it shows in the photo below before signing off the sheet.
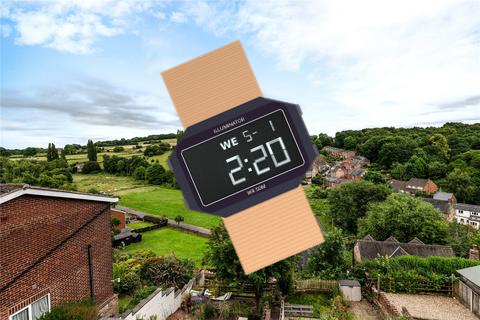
2:20
